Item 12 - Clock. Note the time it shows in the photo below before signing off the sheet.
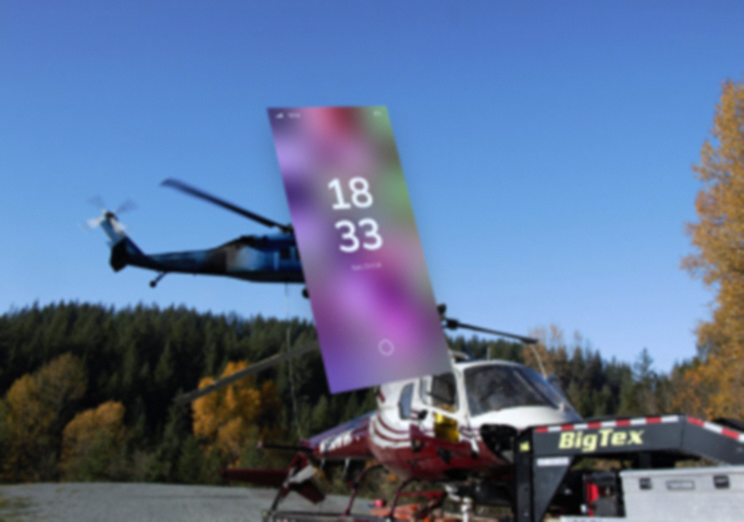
18:33
